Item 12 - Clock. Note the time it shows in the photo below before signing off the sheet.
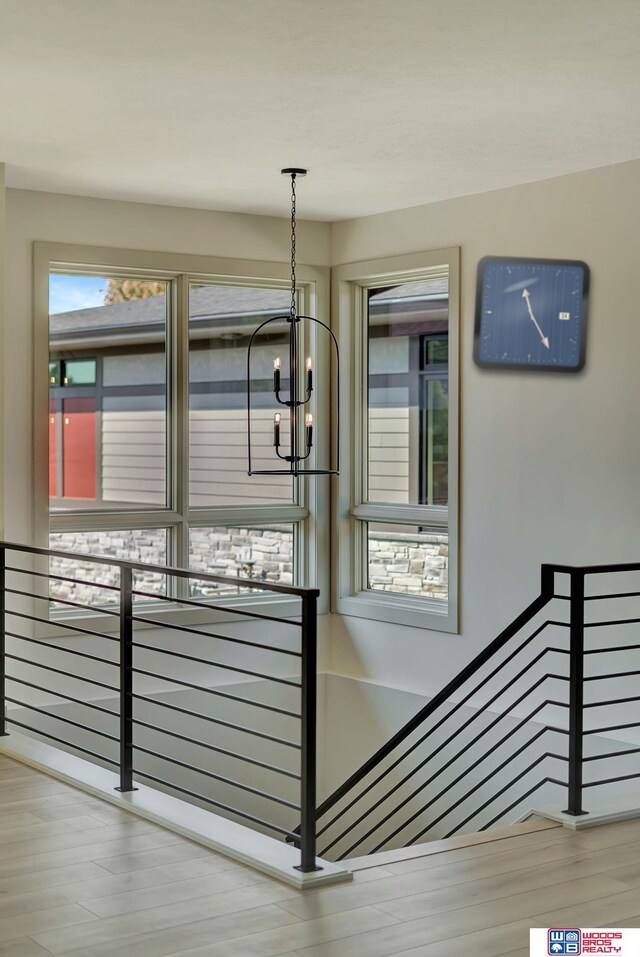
11:25
